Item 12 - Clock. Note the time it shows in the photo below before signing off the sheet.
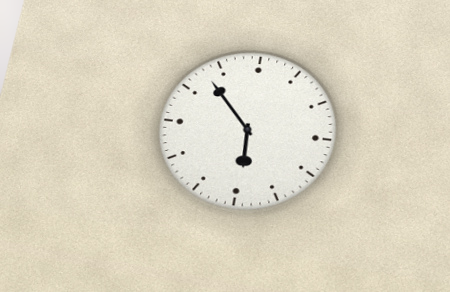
5:53
